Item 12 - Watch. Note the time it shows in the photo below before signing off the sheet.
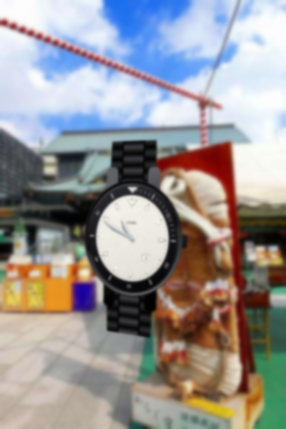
10:49
